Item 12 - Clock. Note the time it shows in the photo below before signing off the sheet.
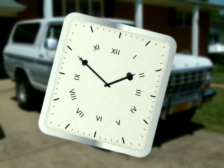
1:50
